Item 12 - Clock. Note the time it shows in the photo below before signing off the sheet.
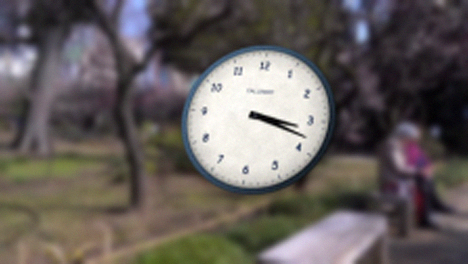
3:18
